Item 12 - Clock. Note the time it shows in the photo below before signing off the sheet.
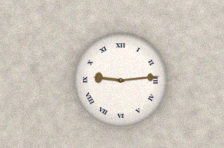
9:14
